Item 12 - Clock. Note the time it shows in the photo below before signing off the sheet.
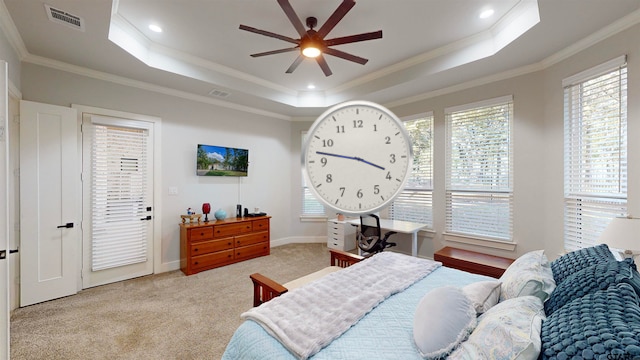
3:47
